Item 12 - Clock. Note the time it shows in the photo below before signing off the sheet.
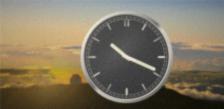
10:19
